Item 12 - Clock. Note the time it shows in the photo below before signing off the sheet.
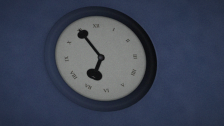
6:55
